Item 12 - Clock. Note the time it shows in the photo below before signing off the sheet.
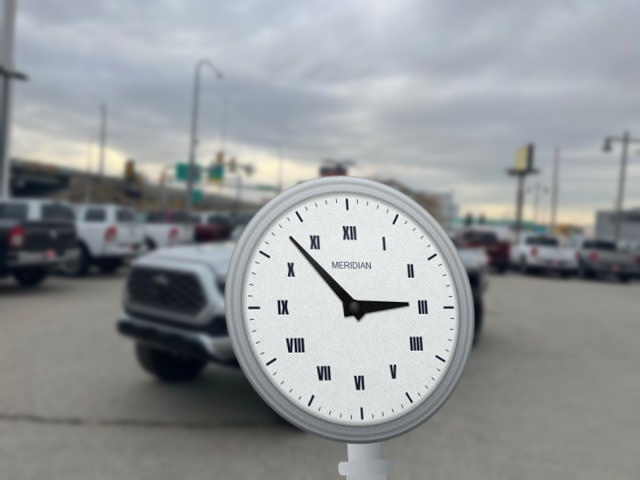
2:53
